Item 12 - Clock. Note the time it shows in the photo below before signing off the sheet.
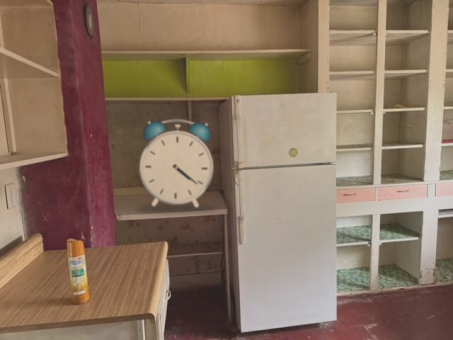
4:21
